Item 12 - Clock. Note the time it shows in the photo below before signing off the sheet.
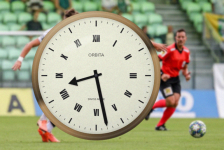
8:28
